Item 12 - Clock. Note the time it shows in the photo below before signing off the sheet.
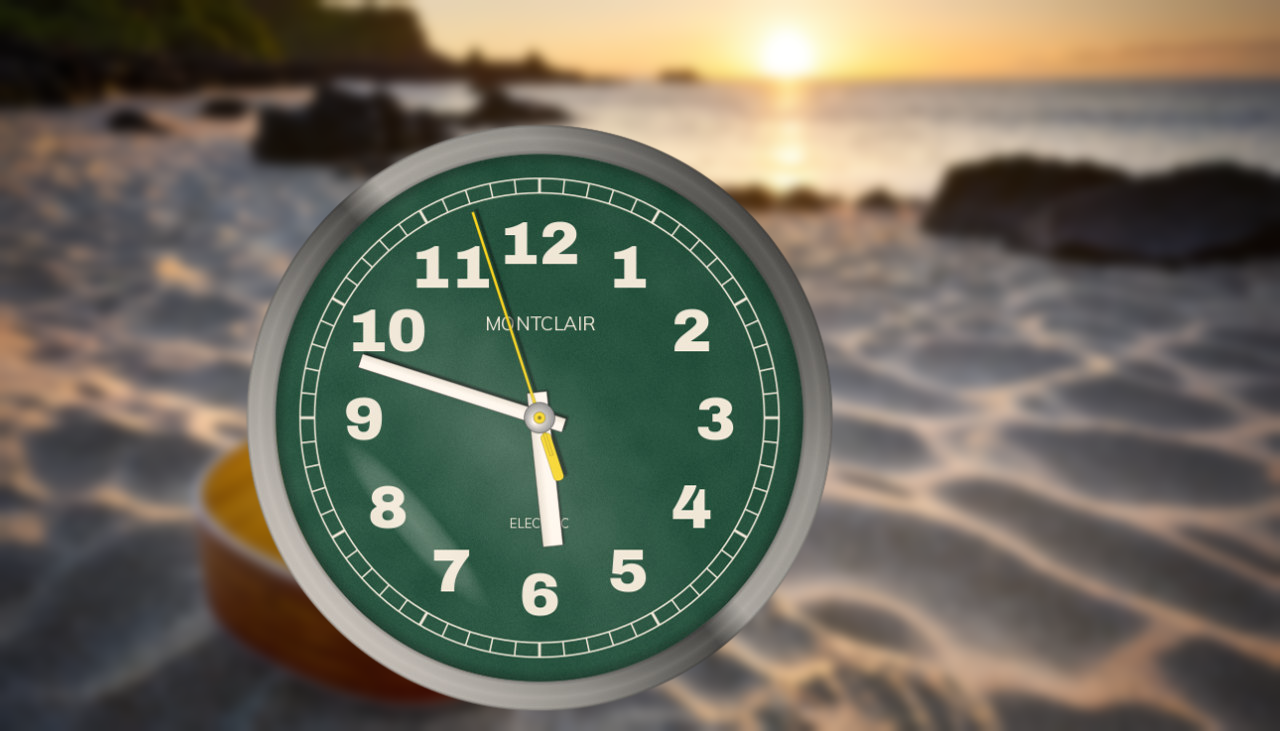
5:47:57
